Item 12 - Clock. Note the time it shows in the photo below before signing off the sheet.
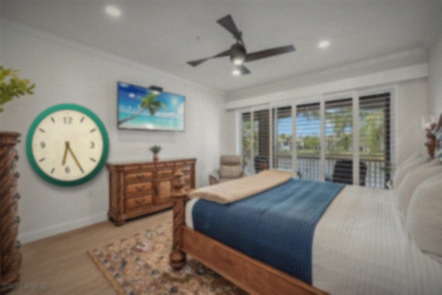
6:25
